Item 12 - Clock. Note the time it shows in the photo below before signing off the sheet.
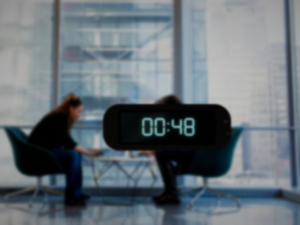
0:48
